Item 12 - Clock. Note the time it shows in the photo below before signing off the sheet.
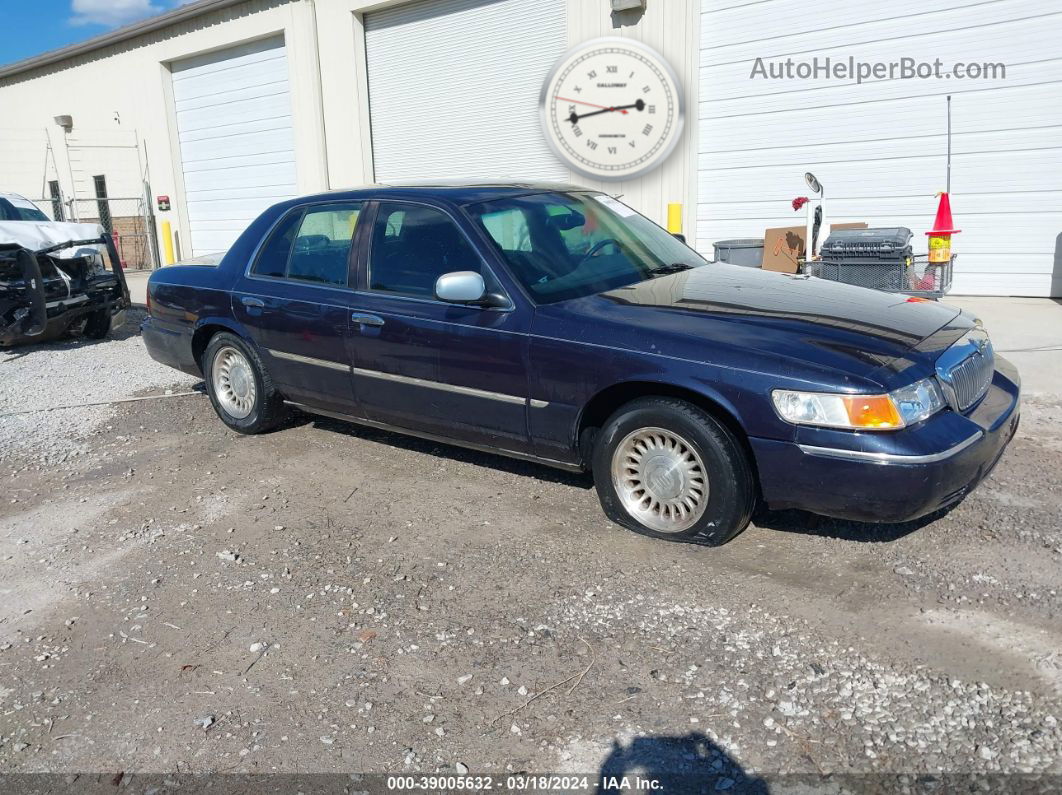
2:42:47
